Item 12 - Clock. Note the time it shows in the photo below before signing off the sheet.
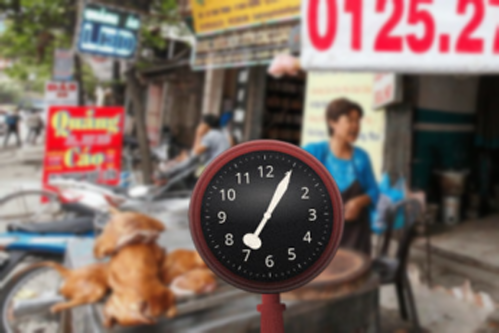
7:05
